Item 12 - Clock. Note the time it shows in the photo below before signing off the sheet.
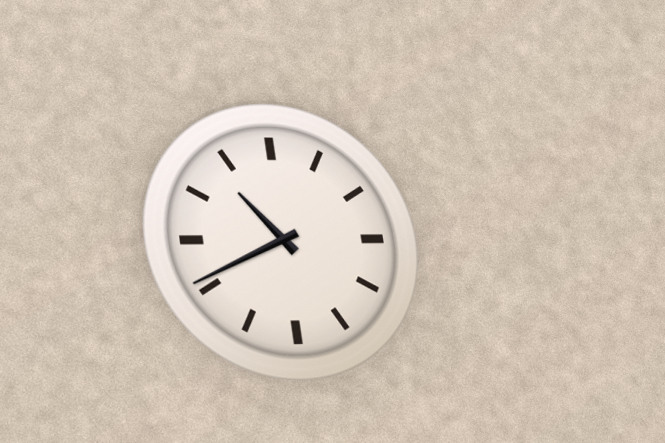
10:41
